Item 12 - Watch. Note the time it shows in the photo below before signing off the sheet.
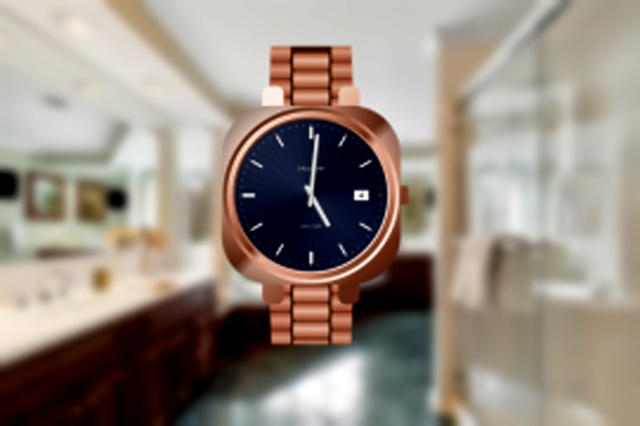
5:01
